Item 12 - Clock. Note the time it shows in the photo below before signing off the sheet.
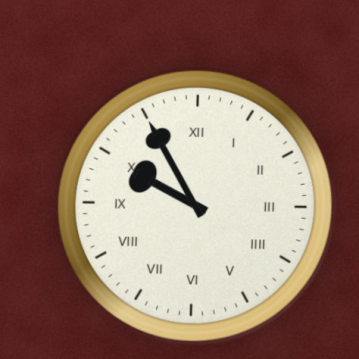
9:55
